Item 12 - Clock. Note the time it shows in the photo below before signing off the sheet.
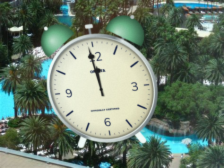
11:59
